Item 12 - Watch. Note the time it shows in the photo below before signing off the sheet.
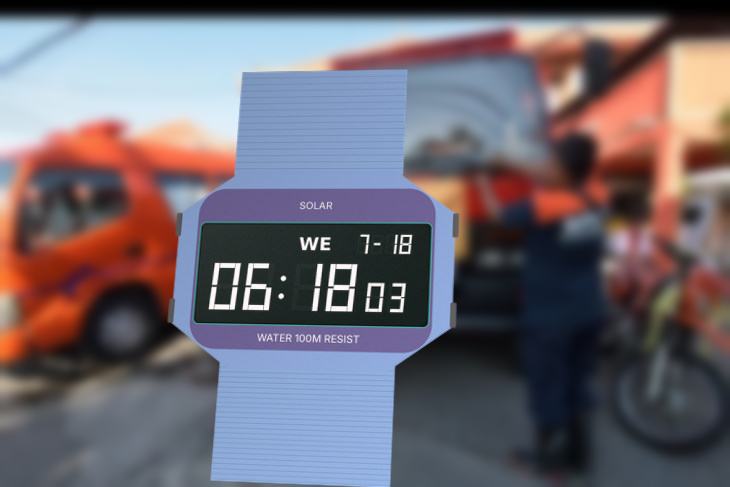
6:18:03
